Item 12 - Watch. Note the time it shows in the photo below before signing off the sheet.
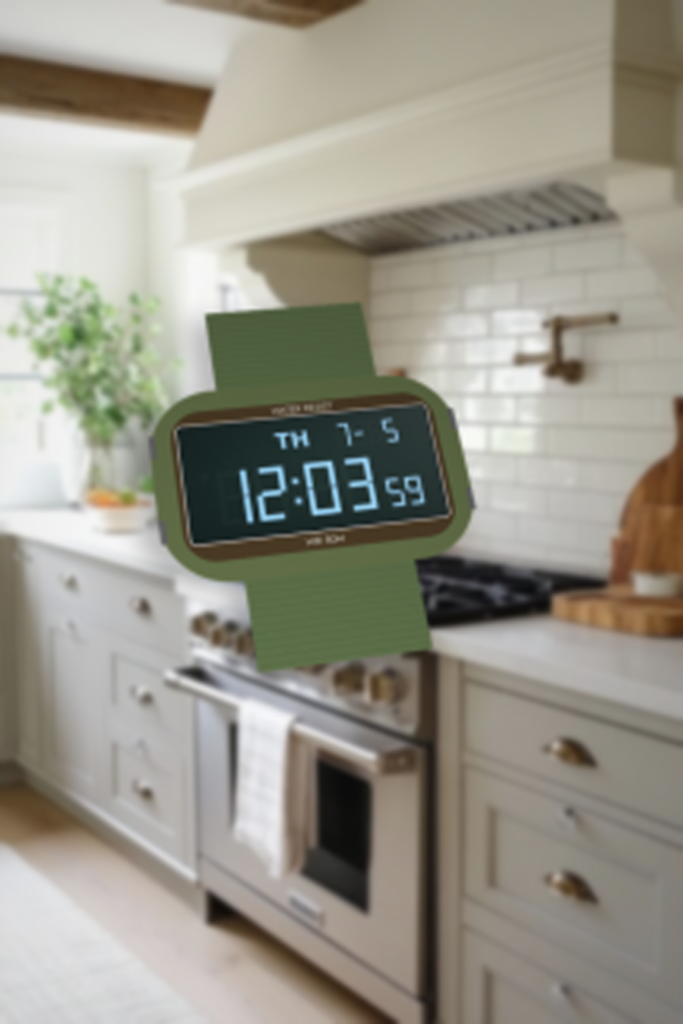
12:03:59
